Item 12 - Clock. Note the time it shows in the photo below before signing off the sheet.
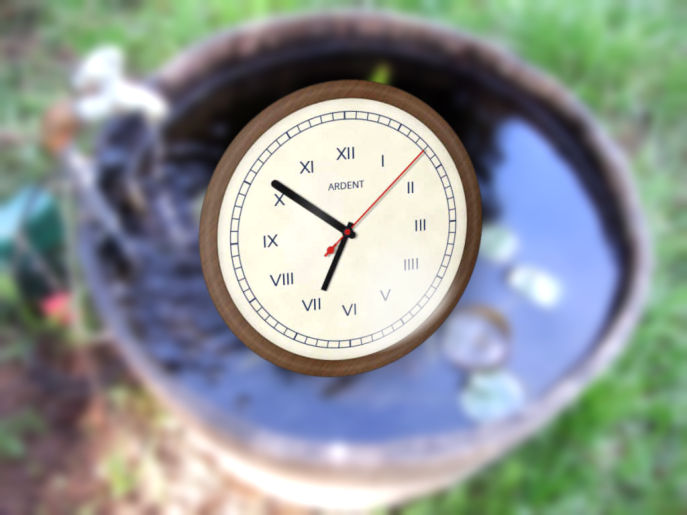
6:51:08
